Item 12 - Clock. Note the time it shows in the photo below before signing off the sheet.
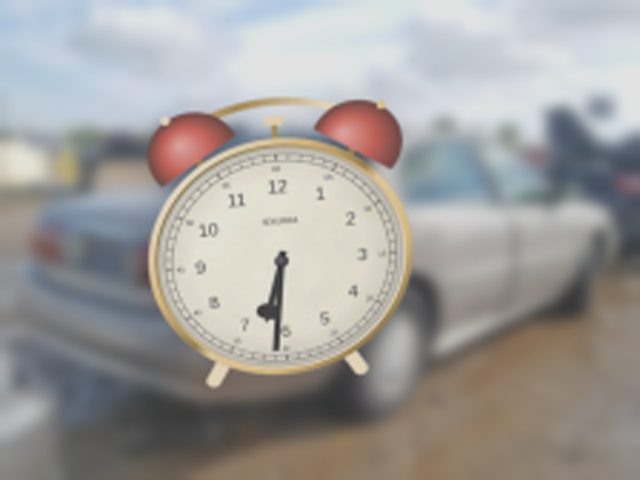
6:31
